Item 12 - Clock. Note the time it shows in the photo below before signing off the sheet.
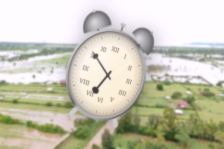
6:51
